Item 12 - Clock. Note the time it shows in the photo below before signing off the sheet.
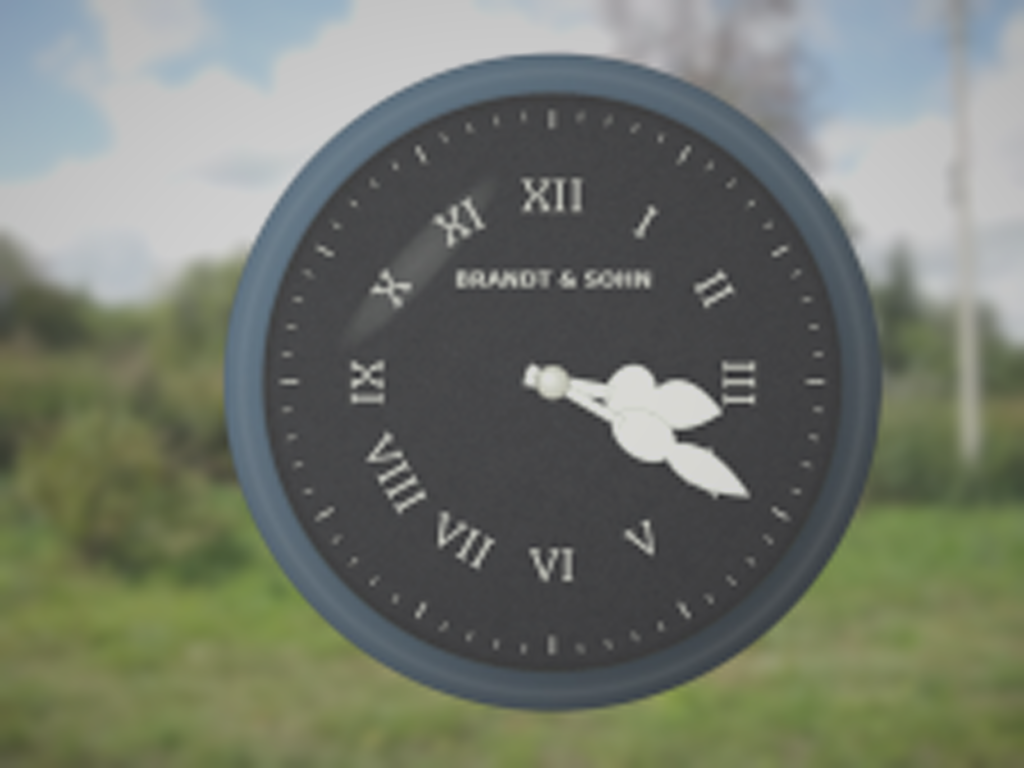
3:20
